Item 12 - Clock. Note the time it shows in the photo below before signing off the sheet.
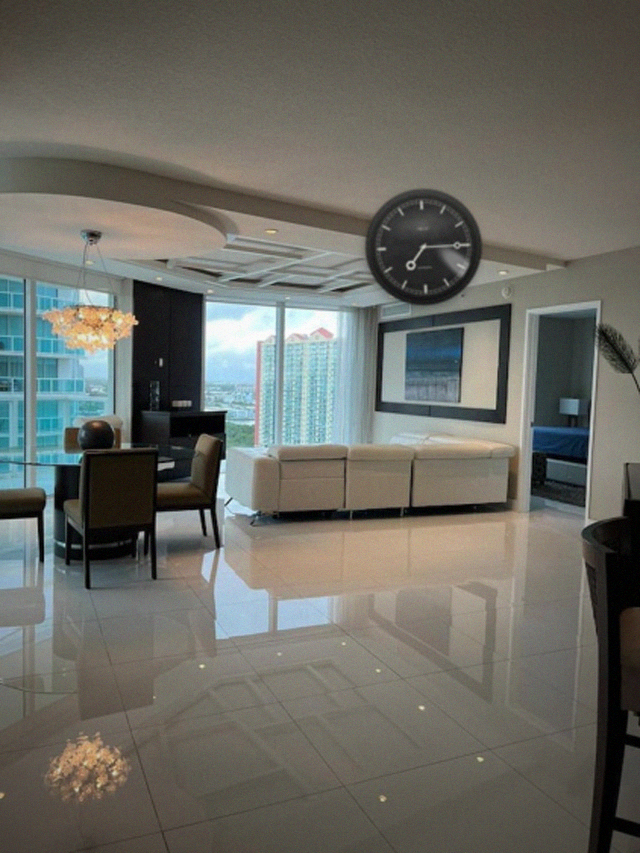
7:15
